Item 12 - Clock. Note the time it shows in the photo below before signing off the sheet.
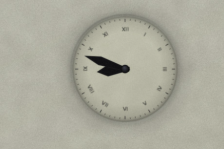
8:48
